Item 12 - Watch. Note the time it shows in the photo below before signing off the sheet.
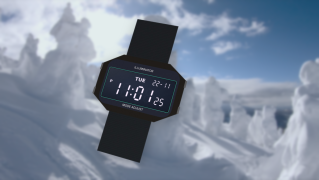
11:01:25
